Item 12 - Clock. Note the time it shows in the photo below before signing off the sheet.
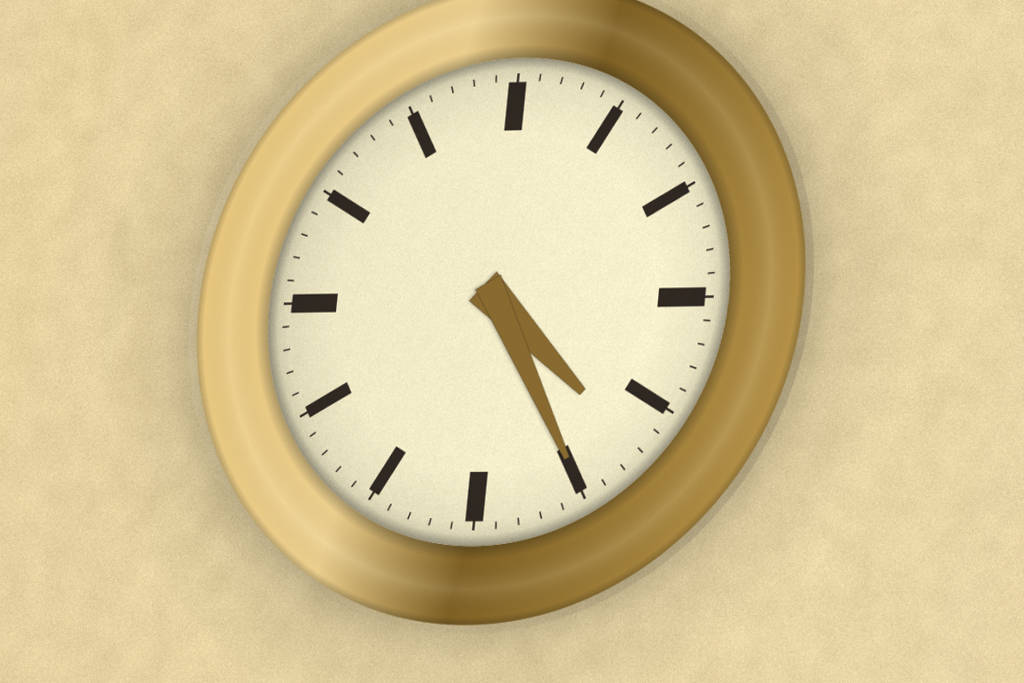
4:25
